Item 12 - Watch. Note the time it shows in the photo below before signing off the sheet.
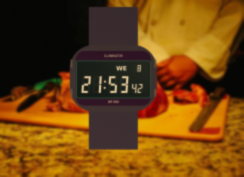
21:53
